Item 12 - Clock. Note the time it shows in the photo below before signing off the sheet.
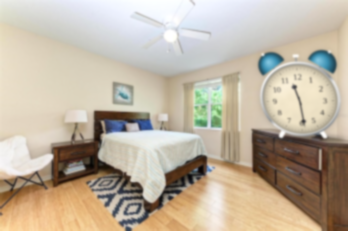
11:29
